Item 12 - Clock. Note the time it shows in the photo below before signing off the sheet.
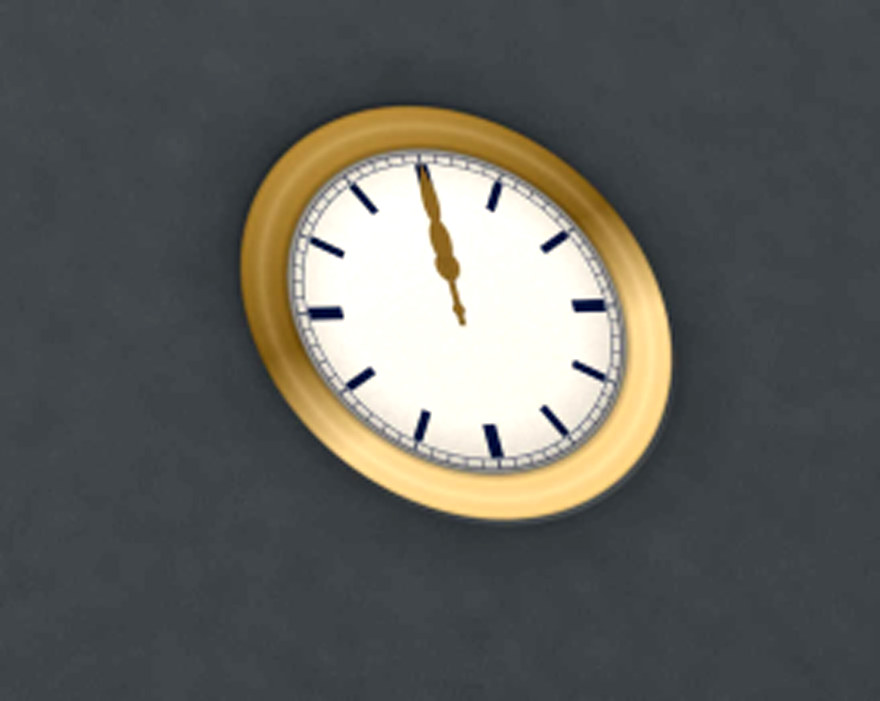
12:00
